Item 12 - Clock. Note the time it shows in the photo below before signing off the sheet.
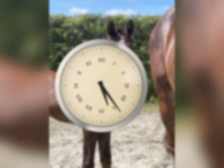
5:24
